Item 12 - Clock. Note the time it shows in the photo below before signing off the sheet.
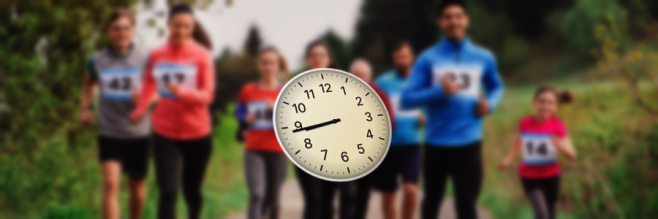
8:44
